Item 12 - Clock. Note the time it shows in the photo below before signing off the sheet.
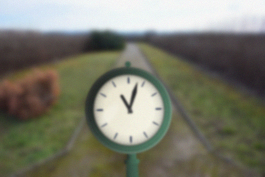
11:03
